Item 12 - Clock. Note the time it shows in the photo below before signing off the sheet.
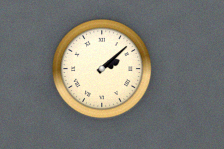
2:08
